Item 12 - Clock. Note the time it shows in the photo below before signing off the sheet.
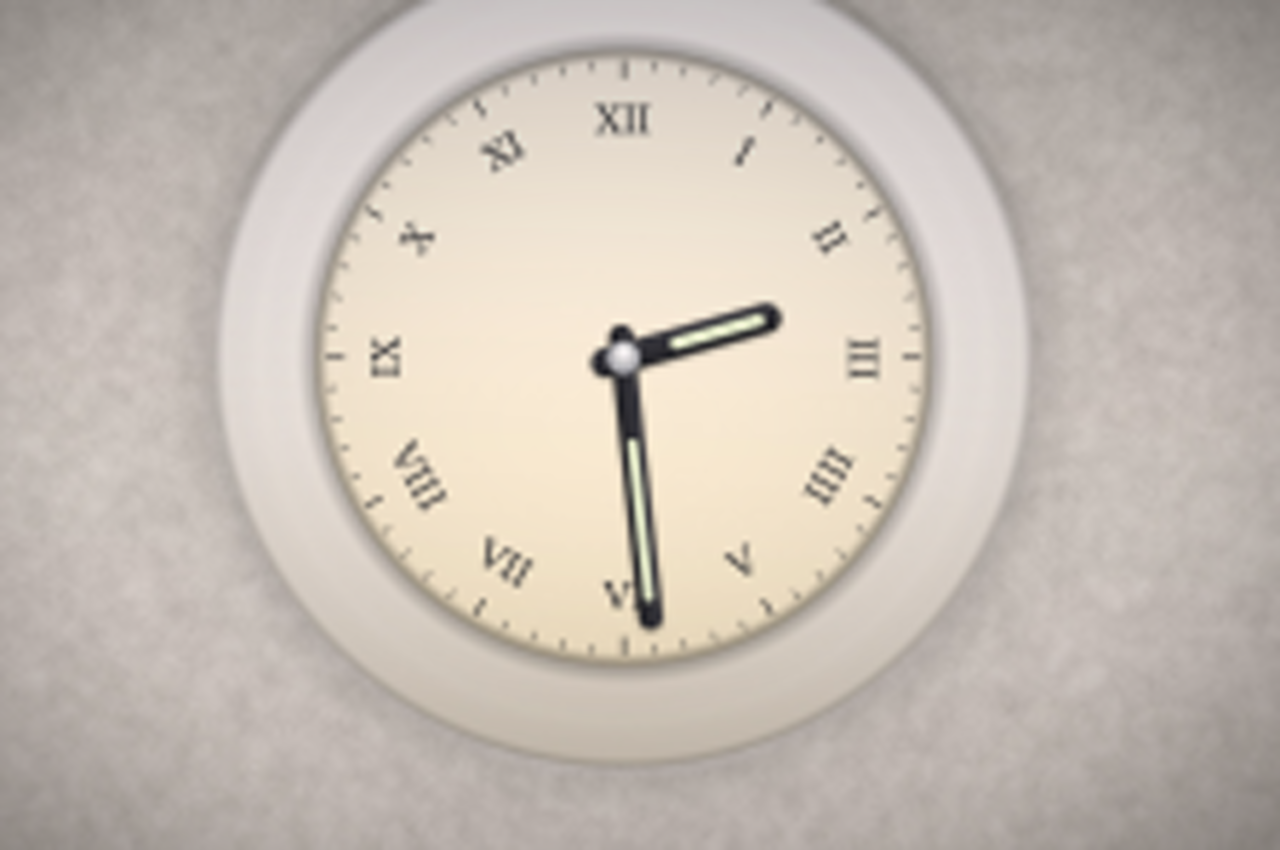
2:29
